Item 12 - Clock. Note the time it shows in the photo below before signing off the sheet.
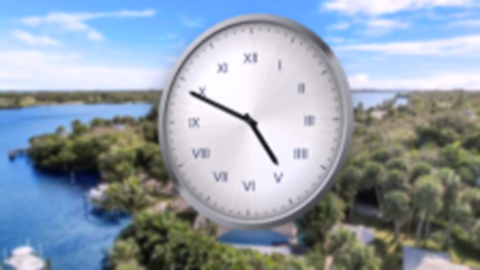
4:49
